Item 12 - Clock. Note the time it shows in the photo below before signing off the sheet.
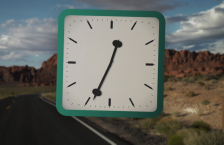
12:34
